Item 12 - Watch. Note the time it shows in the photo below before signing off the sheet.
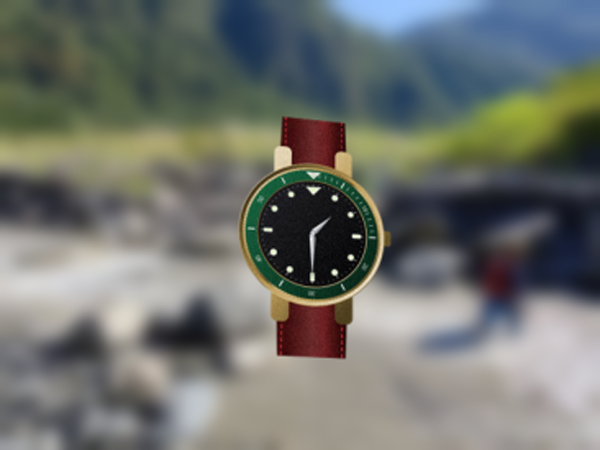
1:30
